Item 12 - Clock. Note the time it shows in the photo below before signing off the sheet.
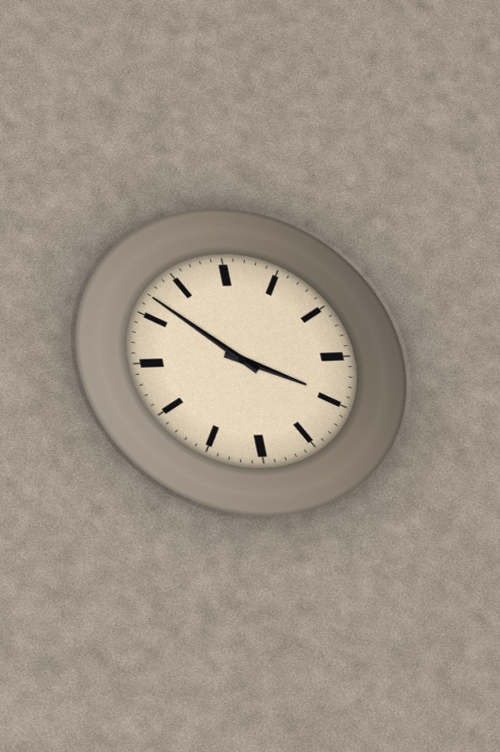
3:52
